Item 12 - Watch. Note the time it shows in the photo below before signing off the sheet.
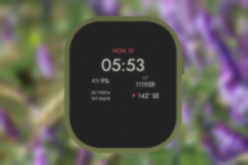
5:53
